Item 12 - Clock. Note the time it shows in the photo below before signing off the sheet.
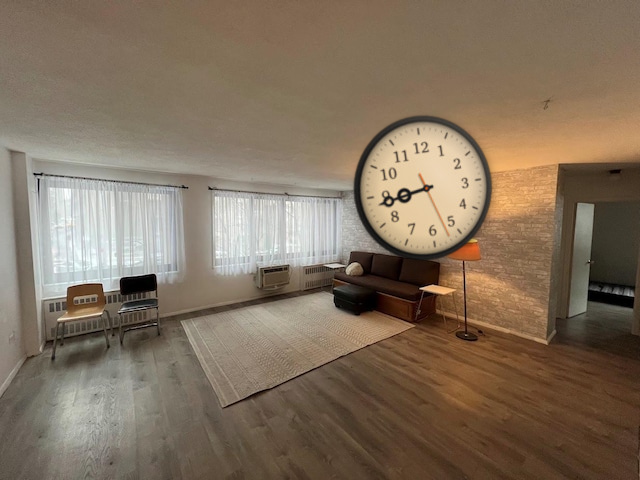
8:43:27
